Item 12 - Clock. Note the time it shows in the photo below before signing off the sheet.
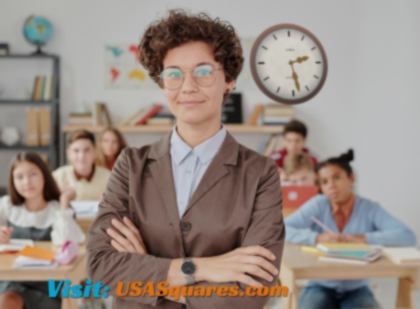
2:28
